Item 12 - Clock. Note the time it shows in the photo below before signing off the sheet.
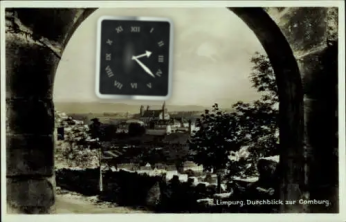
2:22
